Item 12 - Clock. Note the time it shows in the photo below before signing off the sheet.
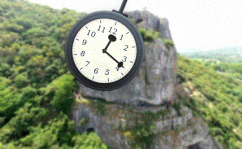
12:18
